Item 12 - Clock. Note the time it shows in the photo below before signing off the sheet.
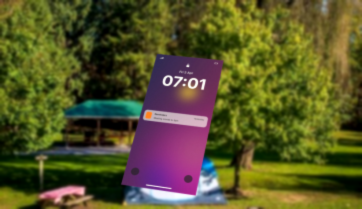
7:01
